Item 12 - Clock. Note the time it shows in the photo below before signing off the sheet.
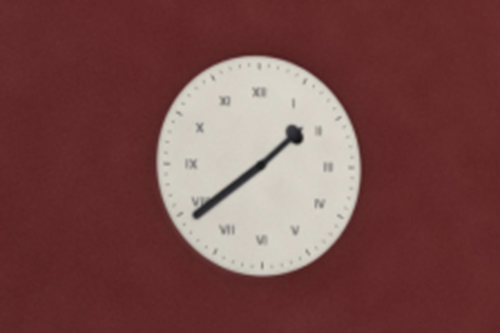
1:39
